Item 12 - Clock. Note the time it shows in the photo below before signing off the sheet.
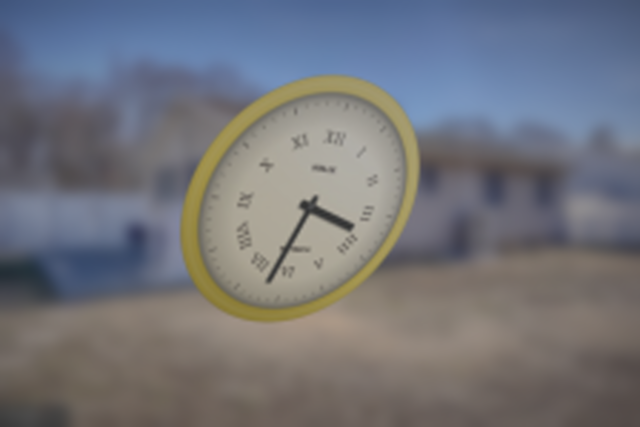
3:32
